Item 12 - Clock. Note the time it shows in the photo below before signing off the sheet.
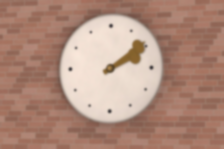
2:09
